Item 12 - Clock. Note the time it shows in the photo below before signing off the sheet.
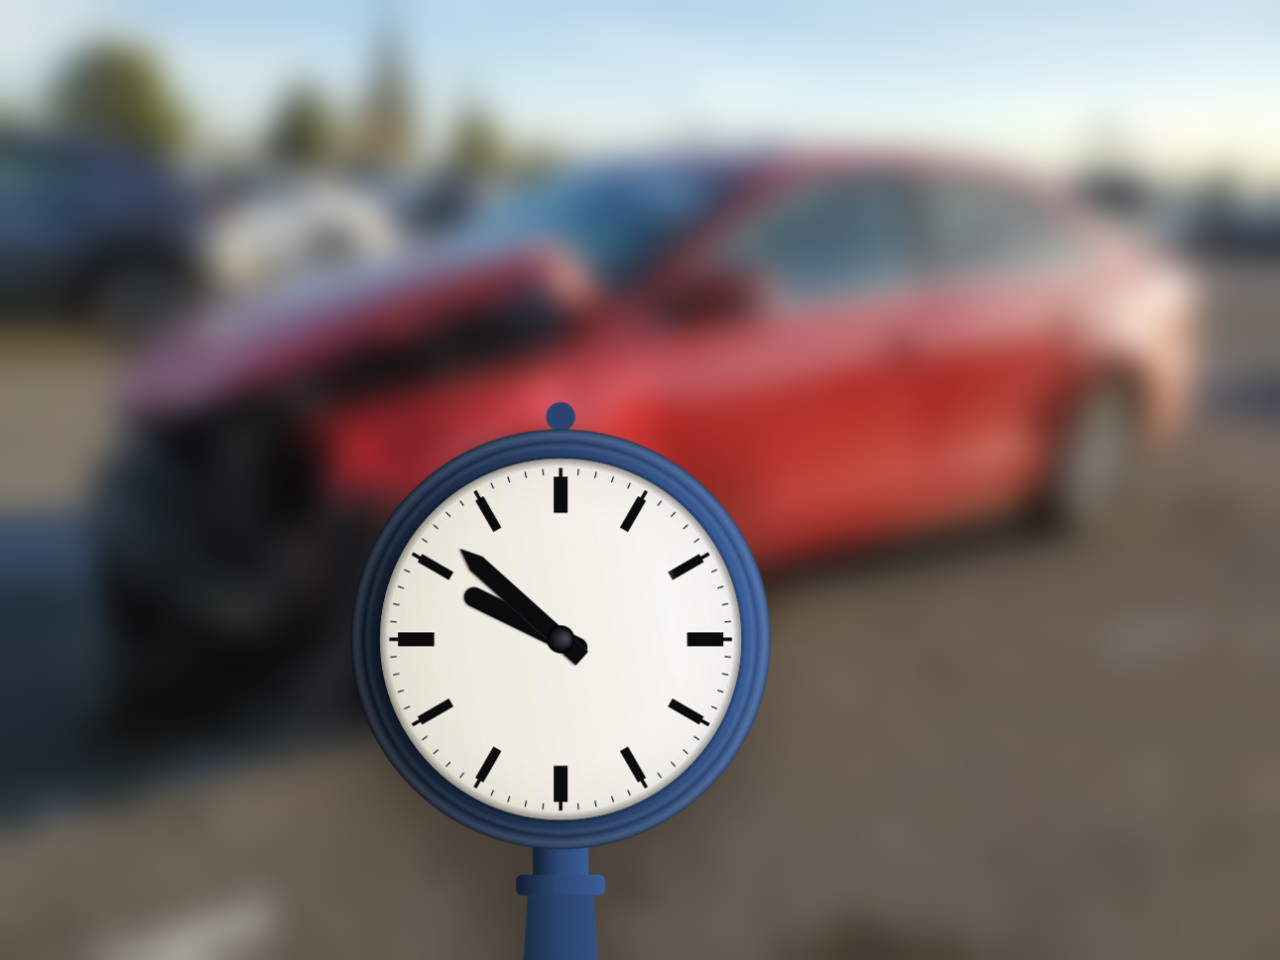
9:52
